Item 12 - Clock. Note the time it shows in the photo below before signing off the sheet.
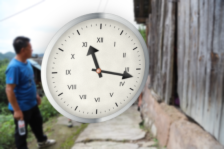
11:17
